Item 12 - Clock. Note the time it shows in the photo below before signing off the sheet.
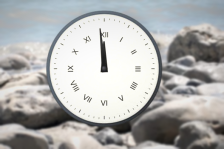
11:59
